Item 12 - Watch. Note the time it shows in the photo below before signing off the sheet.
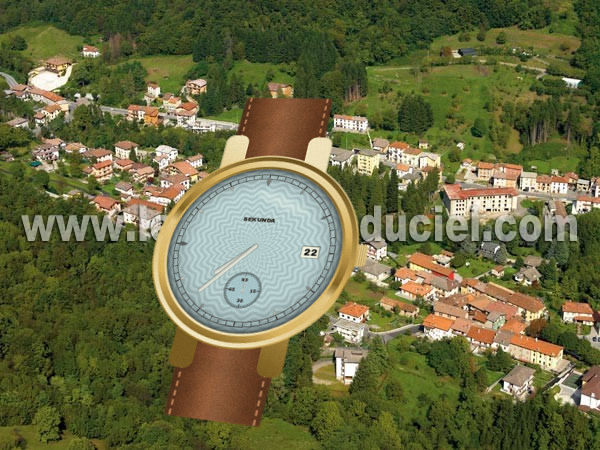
7:37
